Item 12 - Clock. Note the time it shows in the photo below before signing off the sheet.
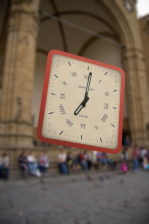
7:01
